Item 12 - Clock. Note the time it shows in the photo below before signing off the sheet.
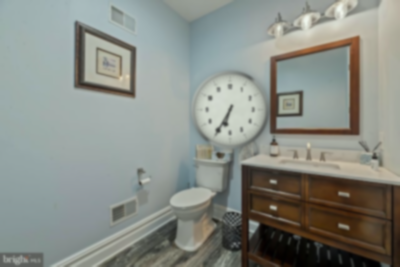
6:35
